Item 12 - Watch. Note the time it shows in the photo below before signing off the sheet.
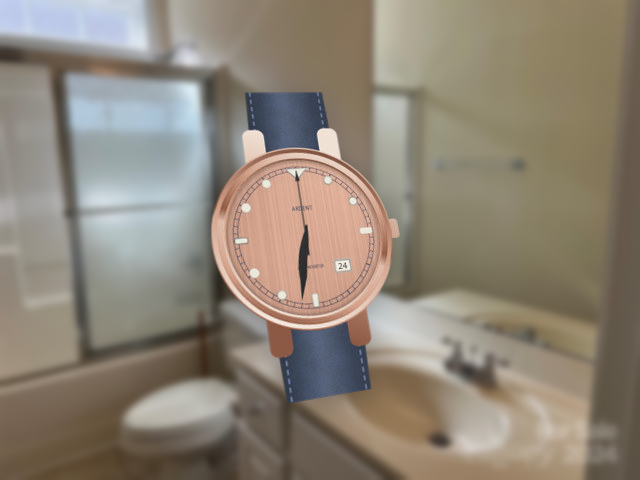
6:32:00
